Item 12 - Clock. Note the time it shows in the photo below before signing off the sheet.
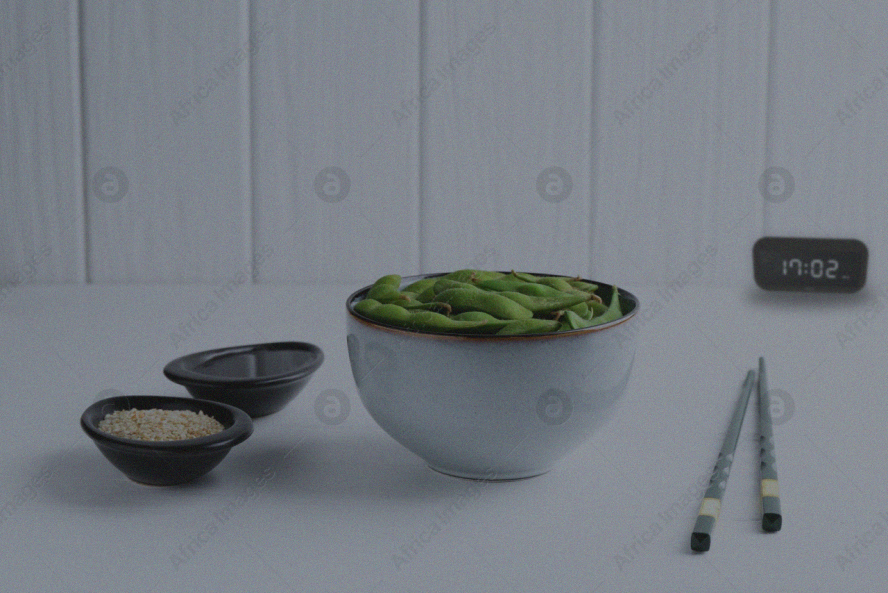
17:02
